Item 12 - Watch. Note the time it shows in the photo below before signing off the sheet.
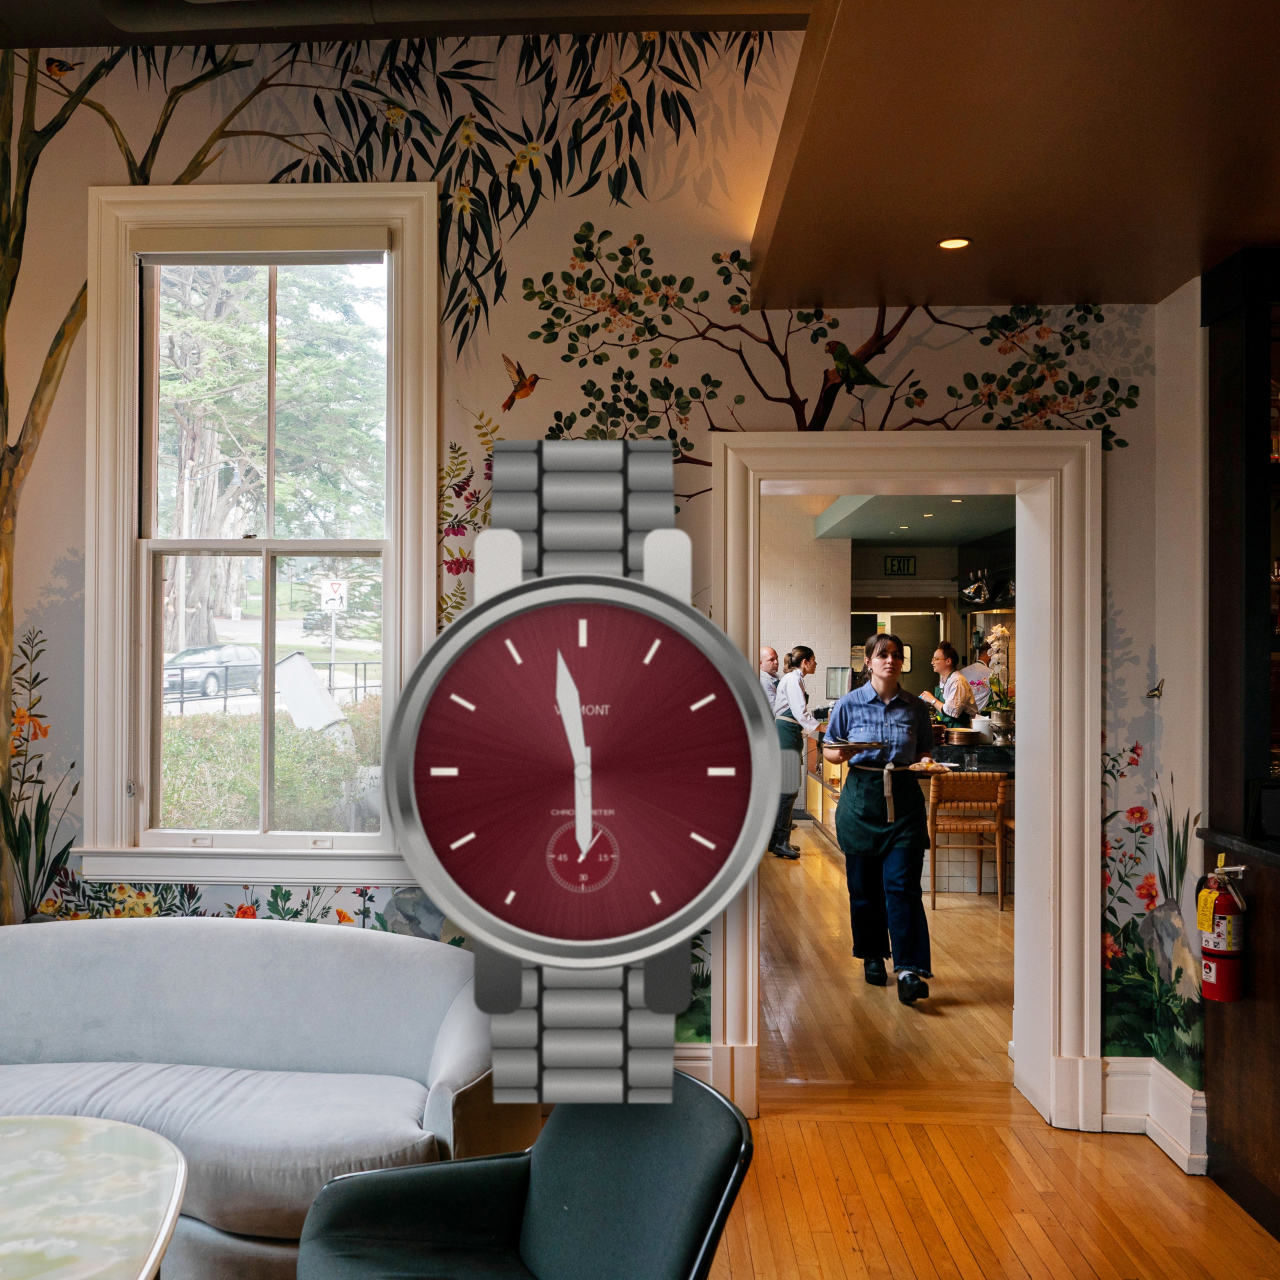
5:58:06
